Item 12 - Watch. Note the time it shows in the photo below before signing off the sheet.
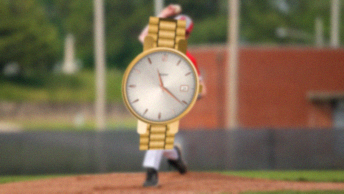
11:21
